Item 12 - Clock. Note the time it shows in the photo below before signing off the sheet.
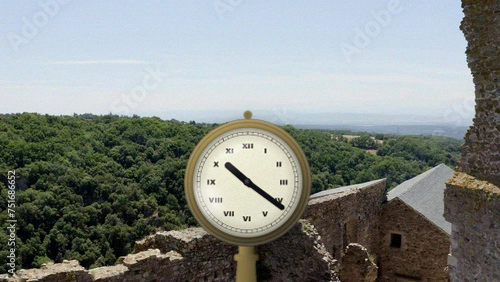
10:21
